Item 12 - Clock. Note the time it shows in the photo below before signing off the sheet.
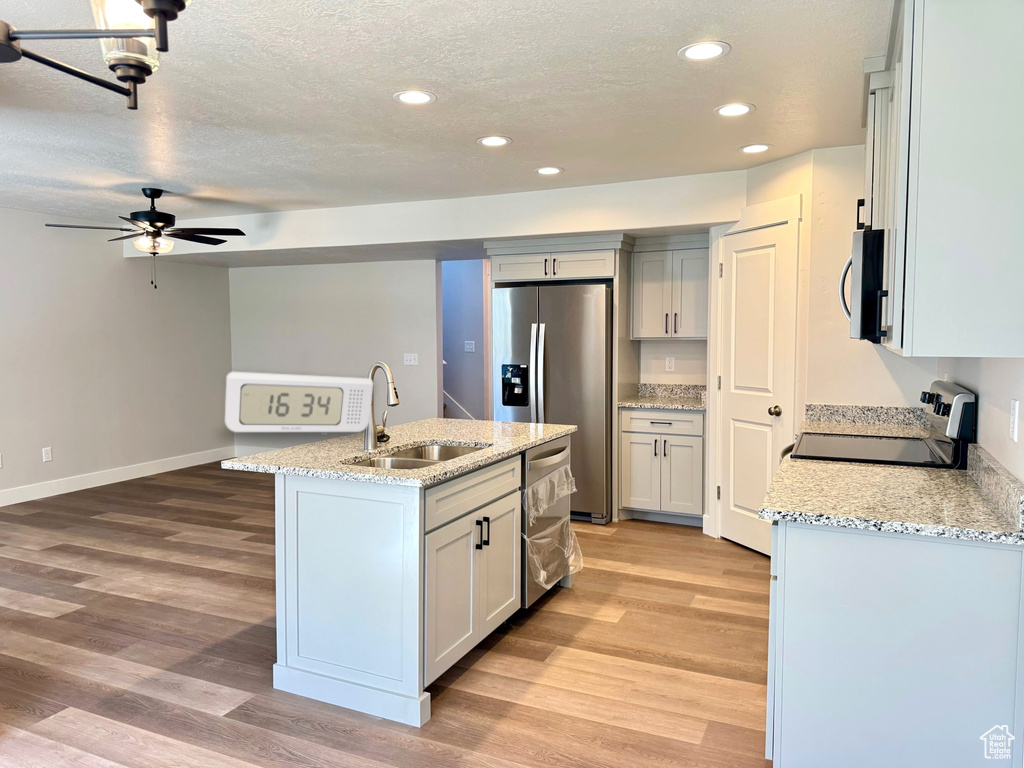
16:34
